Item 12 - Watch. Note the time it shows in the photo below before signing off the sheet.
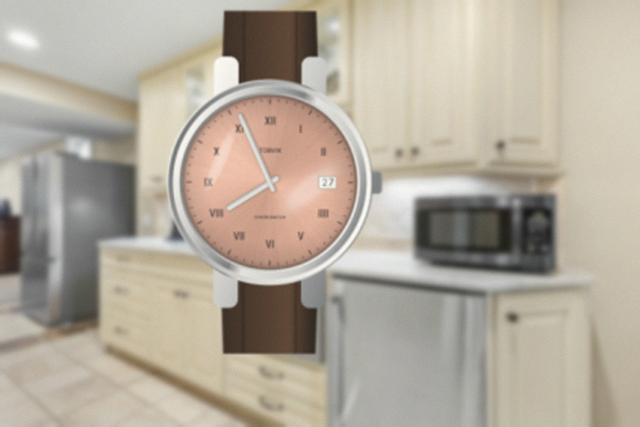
7:56
